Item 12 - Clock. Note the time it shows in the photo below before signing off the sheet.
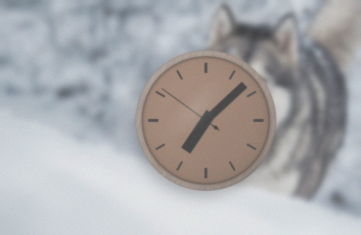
7:07:51
